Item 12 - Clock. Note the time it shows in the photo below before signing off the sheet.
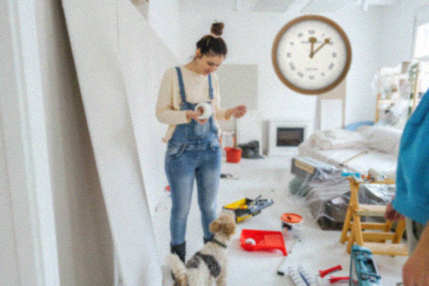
12:08
